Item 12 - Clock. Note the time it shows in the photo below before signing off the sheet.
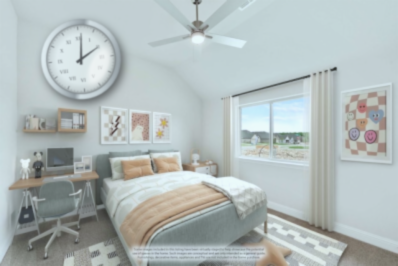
2:01
